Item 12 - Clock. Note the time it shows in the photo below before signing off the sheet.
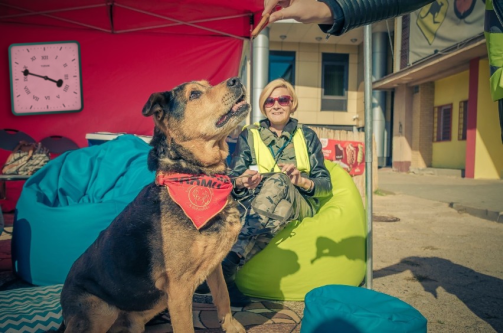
3:48
